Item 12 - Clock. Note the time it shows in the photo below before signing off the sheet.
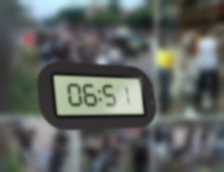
6:51
